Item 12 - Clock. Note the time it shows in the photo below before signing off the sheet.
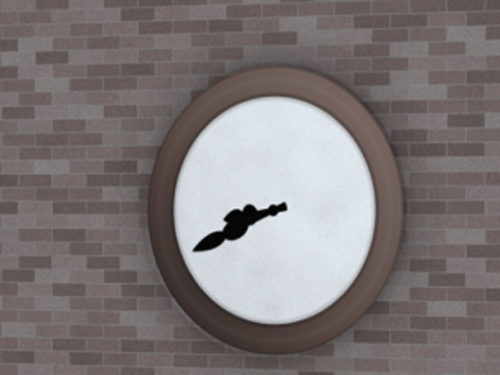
8:41
